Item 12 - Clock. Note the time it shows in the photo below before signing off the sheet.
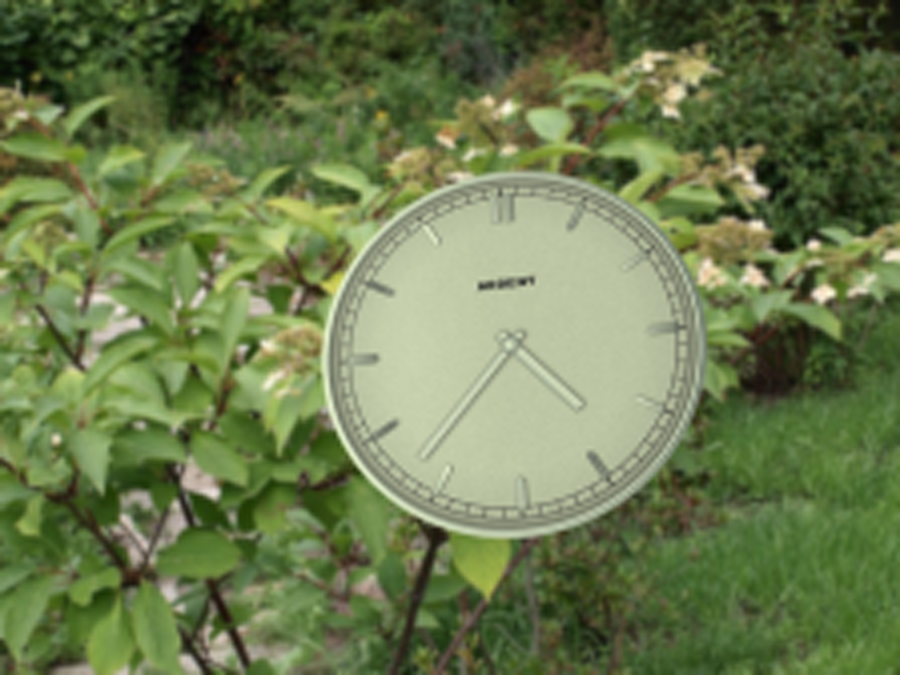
4:37
